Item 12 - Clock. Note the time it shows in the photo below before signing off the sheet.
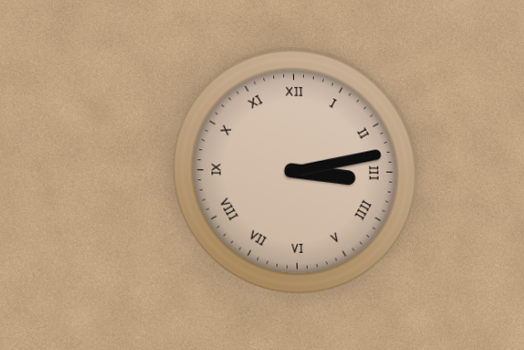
3:13
